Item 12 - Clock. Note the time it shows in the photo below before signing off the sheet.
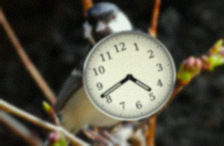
4:42
